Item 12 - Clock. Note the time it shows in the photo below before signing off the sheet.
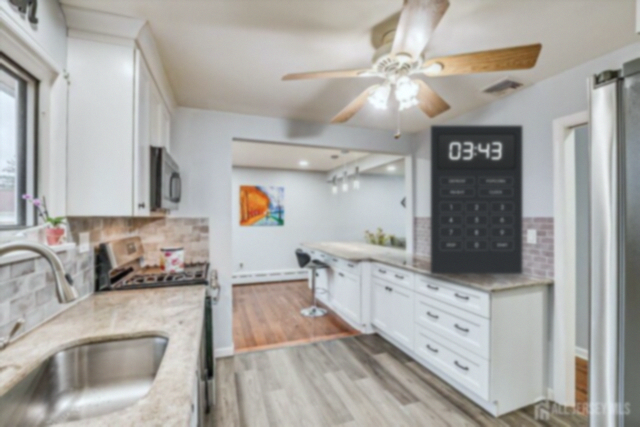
3:43
